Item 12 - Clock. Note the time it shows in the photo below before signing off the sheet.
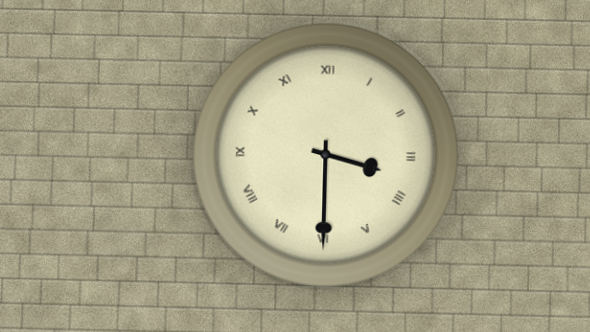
3:30
